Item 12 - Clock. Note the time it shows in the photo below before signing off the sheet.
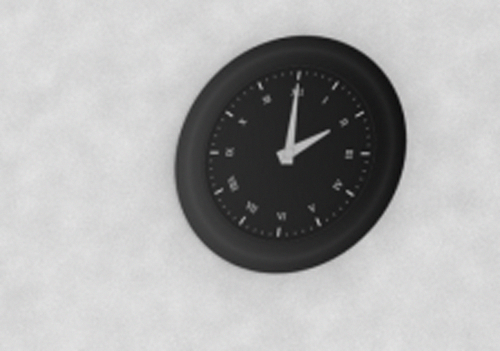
2:00
